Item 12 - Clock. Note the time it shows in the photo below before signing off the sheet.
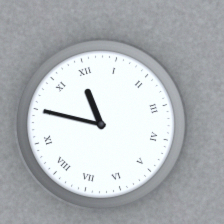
11:50
